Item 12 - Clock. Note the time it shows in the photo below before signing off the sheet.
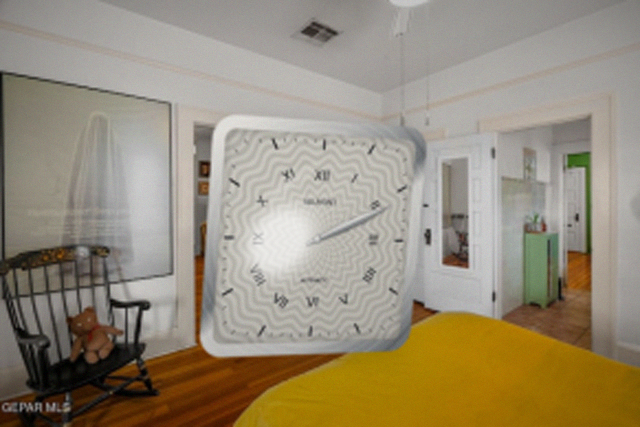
2:11
